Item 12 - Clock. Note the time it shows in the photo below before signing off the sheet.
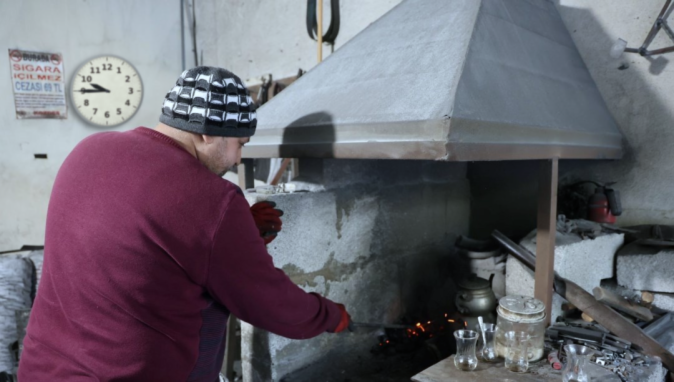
9:45
